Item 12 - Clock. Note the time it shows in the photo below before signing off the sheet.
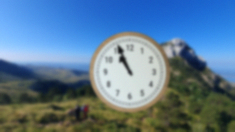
10:56
